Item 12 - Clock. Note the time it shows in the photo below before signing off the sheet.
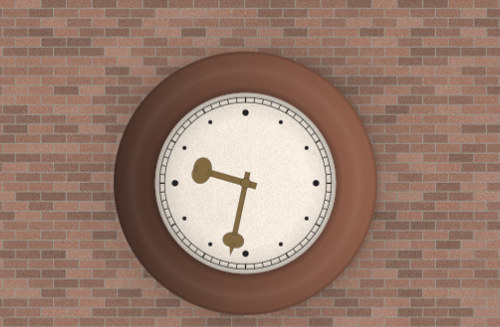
9:32
